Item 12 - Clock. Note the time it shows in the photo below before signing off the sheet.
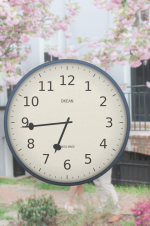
6:44
